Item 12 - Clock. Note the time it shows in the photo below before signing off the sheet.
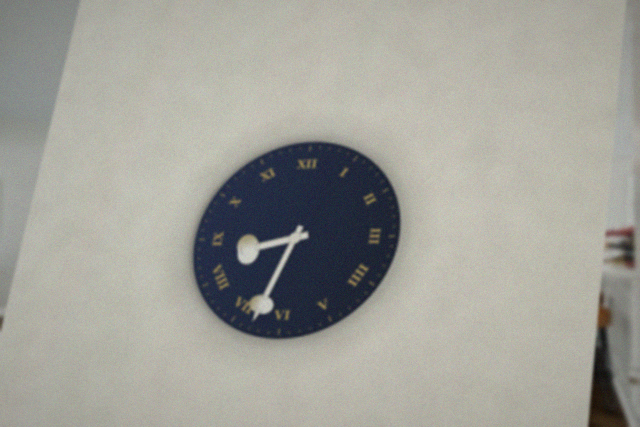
8:33
